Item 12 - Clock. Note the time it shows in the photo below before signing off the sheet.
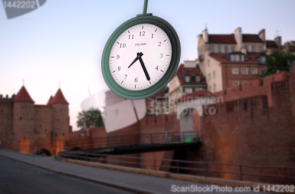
7:25
